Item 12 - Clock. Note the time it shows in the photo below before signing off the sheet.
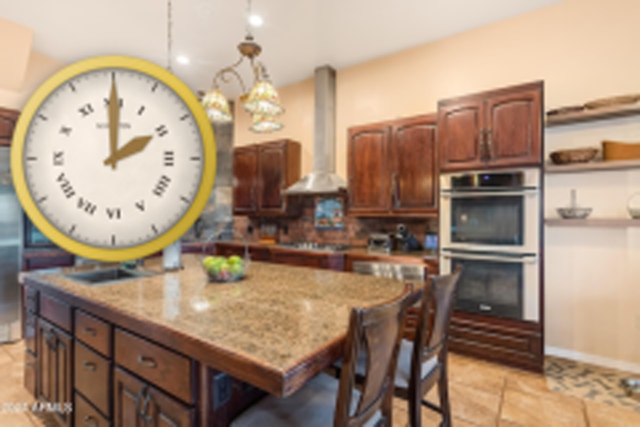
2:00
